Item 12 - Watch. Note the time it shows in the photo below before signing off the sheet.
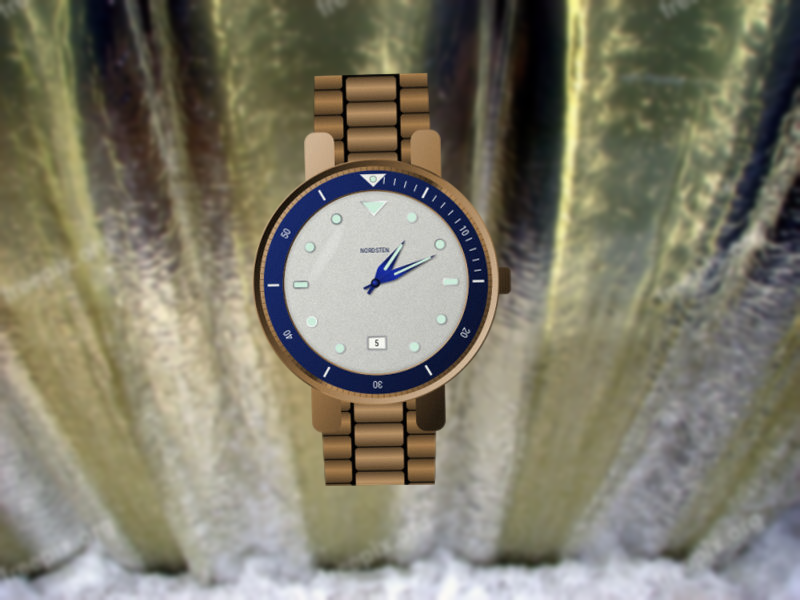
1:11
